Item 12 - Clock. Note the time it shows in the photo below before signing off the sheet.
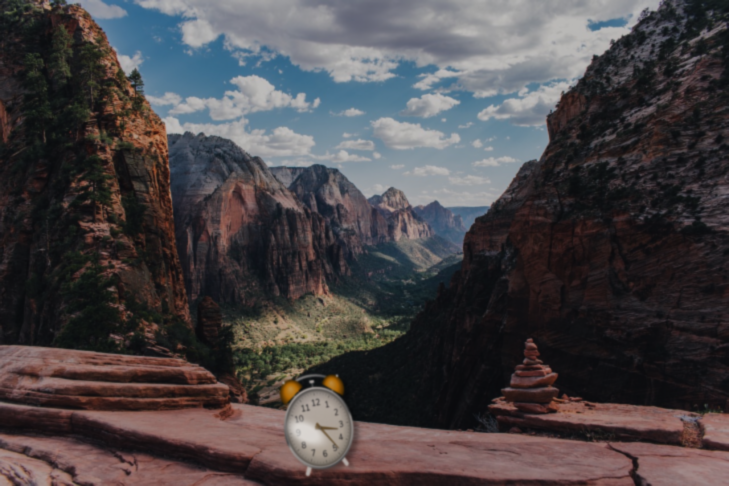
3:24
